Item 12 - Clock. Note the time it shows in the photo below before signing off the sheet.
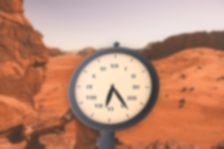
6:24
